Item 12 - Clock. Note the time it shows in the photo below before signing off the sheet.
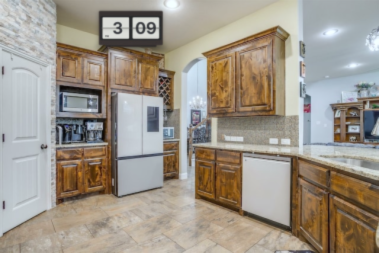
3:09
